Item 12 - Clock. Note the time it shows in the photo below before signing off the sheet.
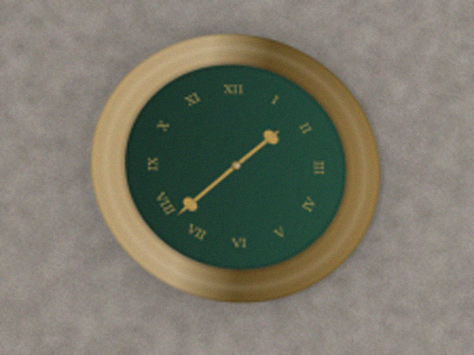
1:38
